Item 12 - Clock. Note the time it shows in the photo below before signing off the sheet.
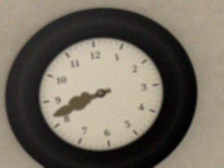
8:42
